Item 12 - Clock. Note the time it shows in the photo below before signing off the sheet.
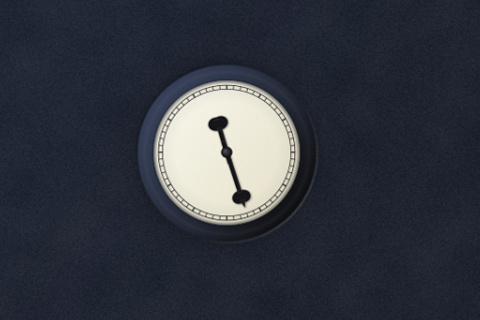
11:27
